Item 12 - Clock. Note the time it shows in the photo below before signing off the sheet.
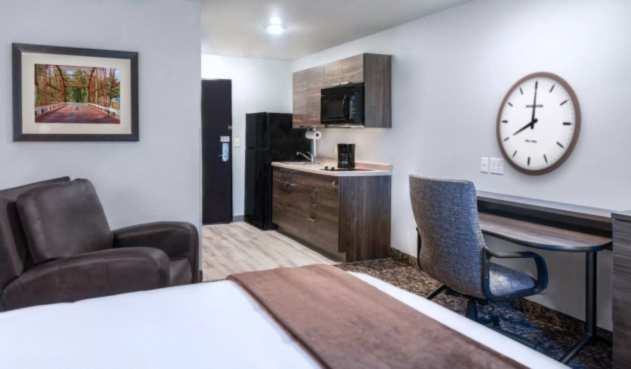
8:00
